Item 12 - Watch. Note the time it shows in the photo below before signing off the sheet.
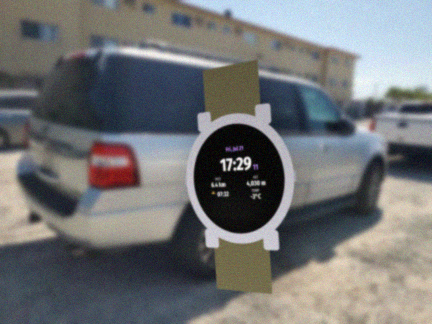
17:29
